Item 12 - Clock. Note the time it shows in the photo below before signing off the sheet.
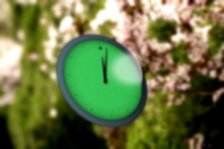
12:02
